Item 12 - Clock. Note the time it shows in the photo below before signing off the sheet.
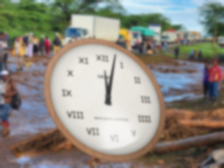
12:03
